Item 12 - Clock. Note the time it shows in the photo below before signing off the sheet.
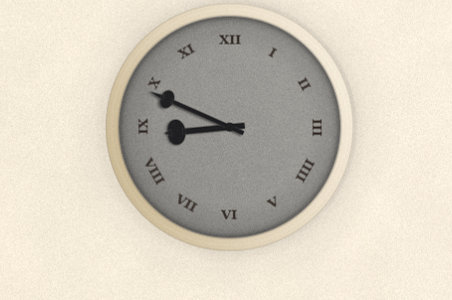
8:49
